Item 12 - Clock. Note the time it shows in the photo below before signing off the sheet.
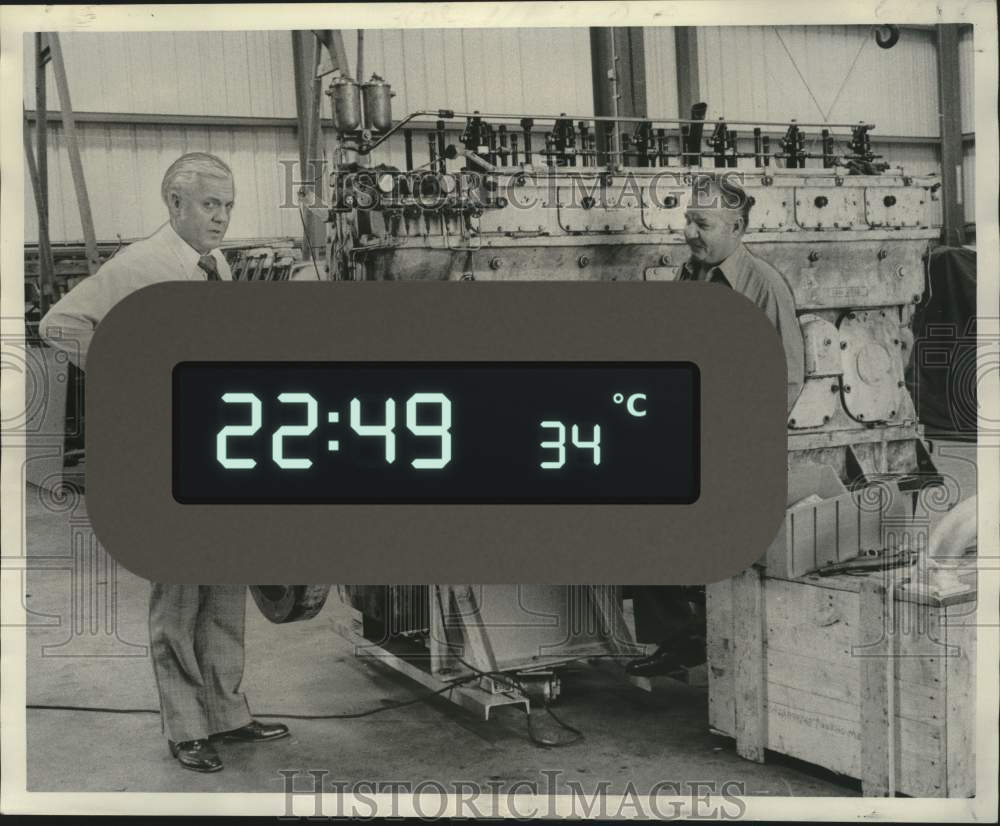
22:49
